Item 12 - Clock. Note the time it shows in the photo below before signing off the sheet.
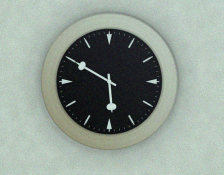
5:50
